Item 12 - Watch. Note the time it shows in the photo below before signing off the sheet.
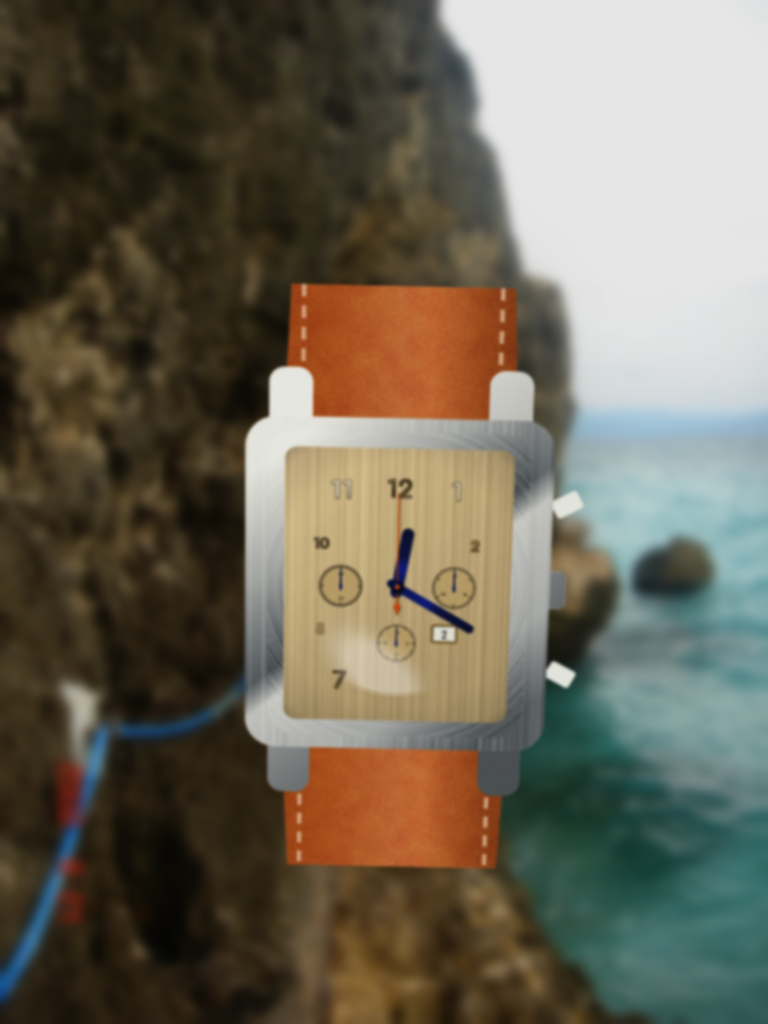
12:20
